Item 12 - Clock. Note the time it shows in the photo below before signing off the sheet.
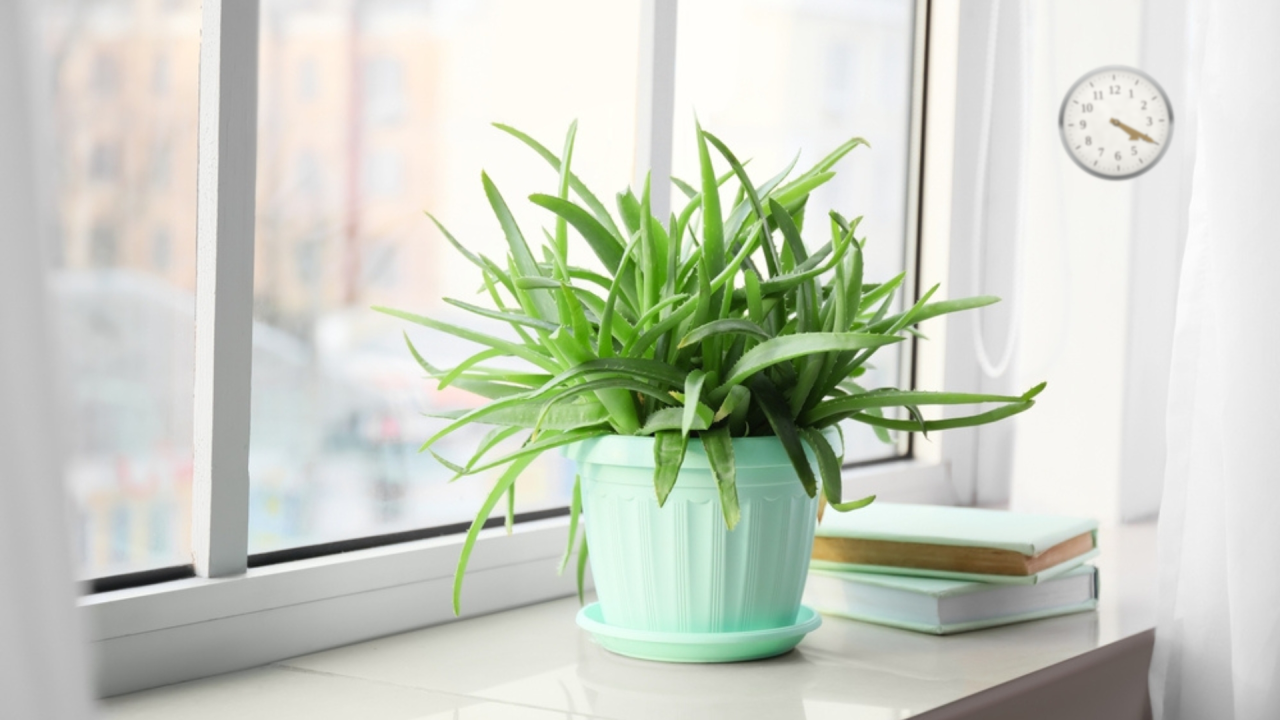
4:20
